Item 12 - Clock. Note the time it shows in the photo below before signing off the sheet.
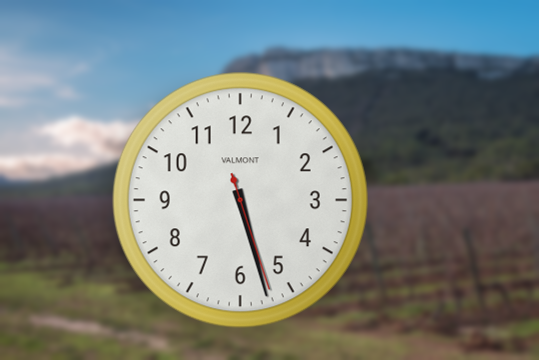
5:27:27
